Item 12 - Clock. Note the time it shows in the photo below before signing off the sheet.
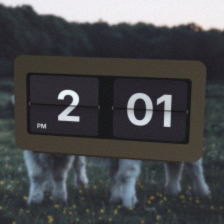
2:01
